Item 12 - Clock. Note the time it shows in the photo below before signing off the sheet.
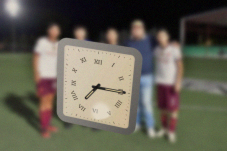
7:15
